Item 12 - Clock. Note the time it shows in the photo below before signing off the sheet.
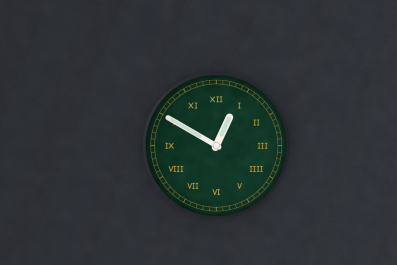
12:50
